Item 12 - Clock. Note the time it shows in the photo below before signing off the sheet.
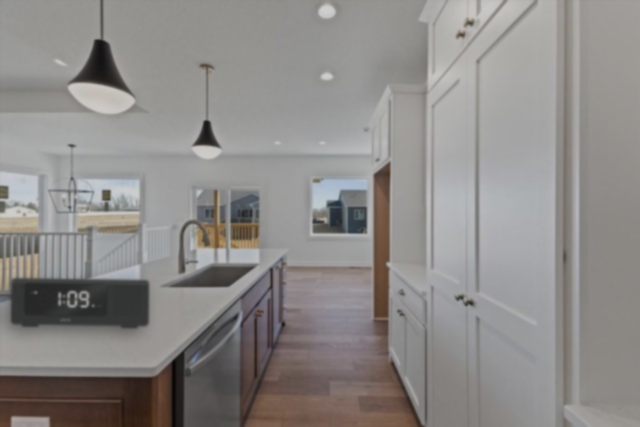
1:09
